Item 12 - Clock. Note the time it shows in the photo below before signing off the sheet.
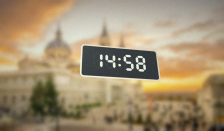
14:58
